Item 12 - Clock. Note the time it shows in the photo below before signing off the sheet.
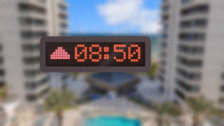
8:50
